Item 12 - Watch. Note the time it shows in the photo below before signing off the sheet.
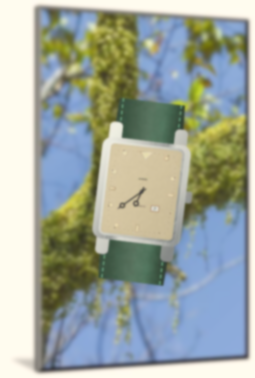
6:38
